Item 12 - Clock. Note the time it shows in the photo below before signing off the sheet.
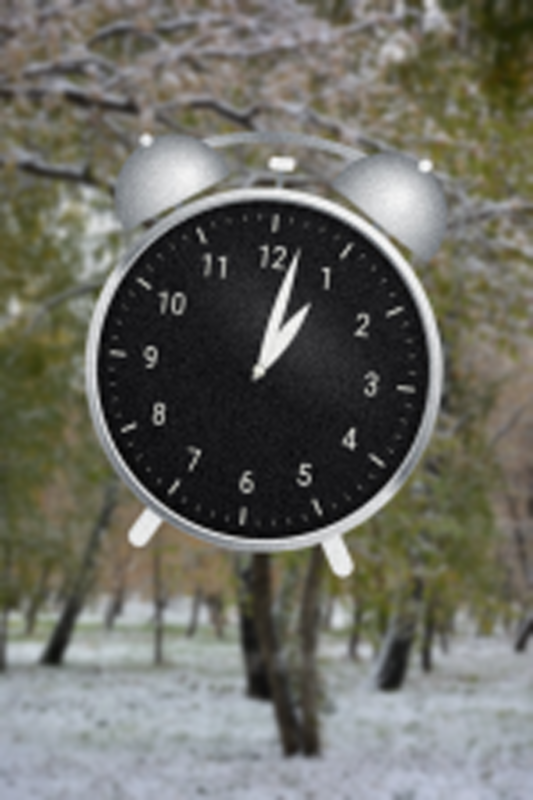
1:02
